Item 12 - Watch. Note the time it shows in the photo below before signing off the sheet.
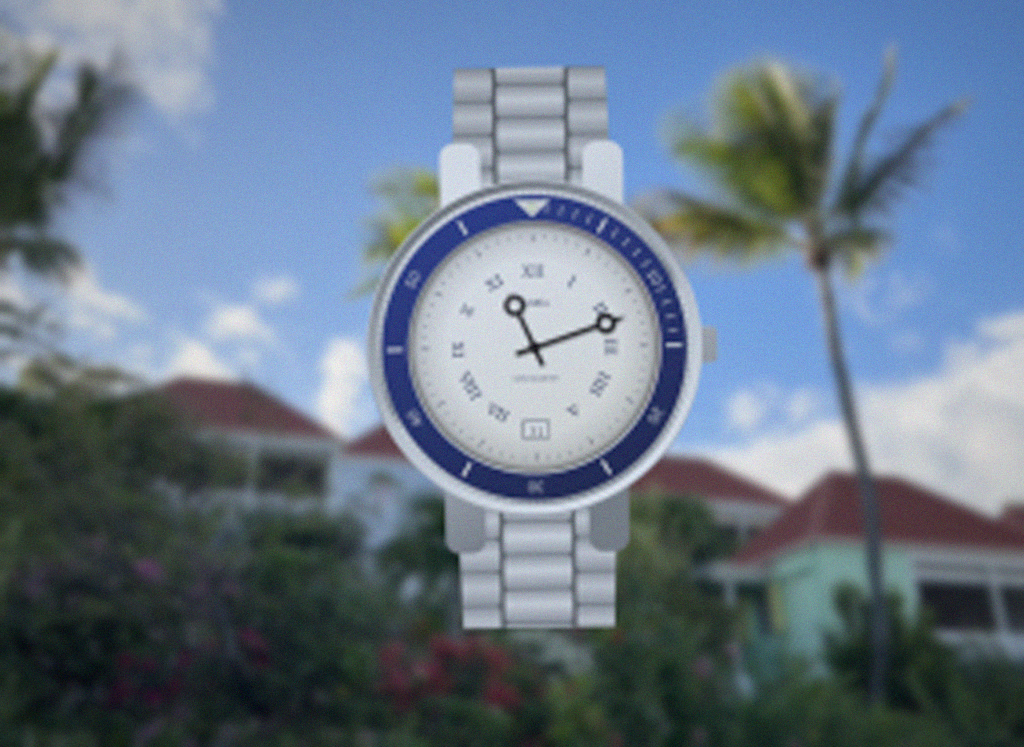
11:12
